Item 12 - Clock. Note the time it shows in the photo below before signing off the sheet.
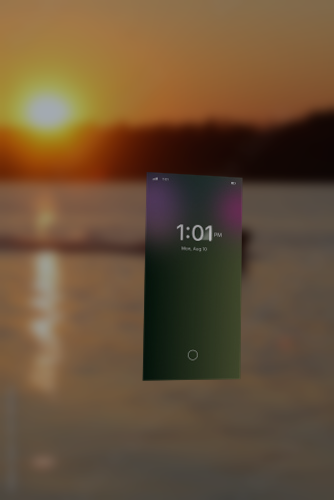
1:01
